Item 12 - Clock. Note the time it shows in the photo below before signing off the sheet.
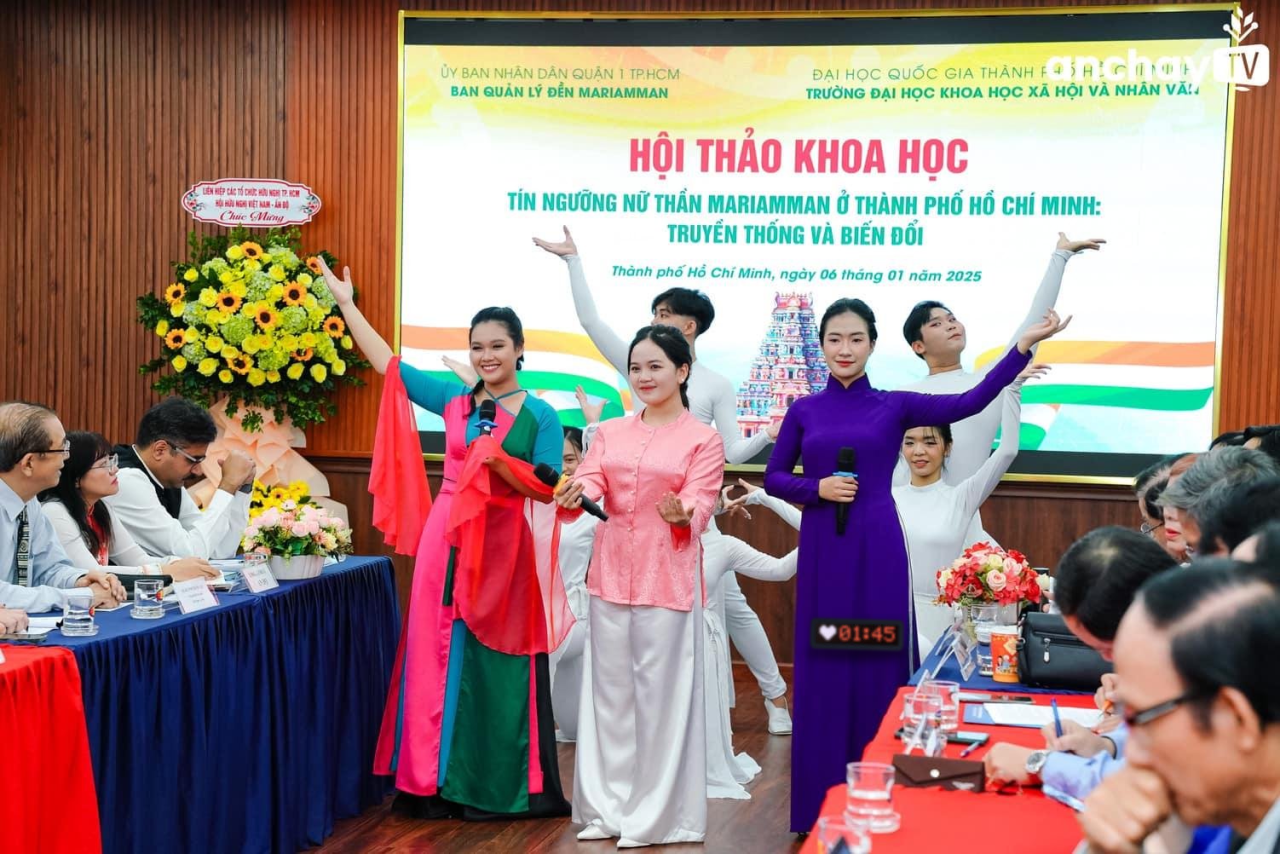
1:45
